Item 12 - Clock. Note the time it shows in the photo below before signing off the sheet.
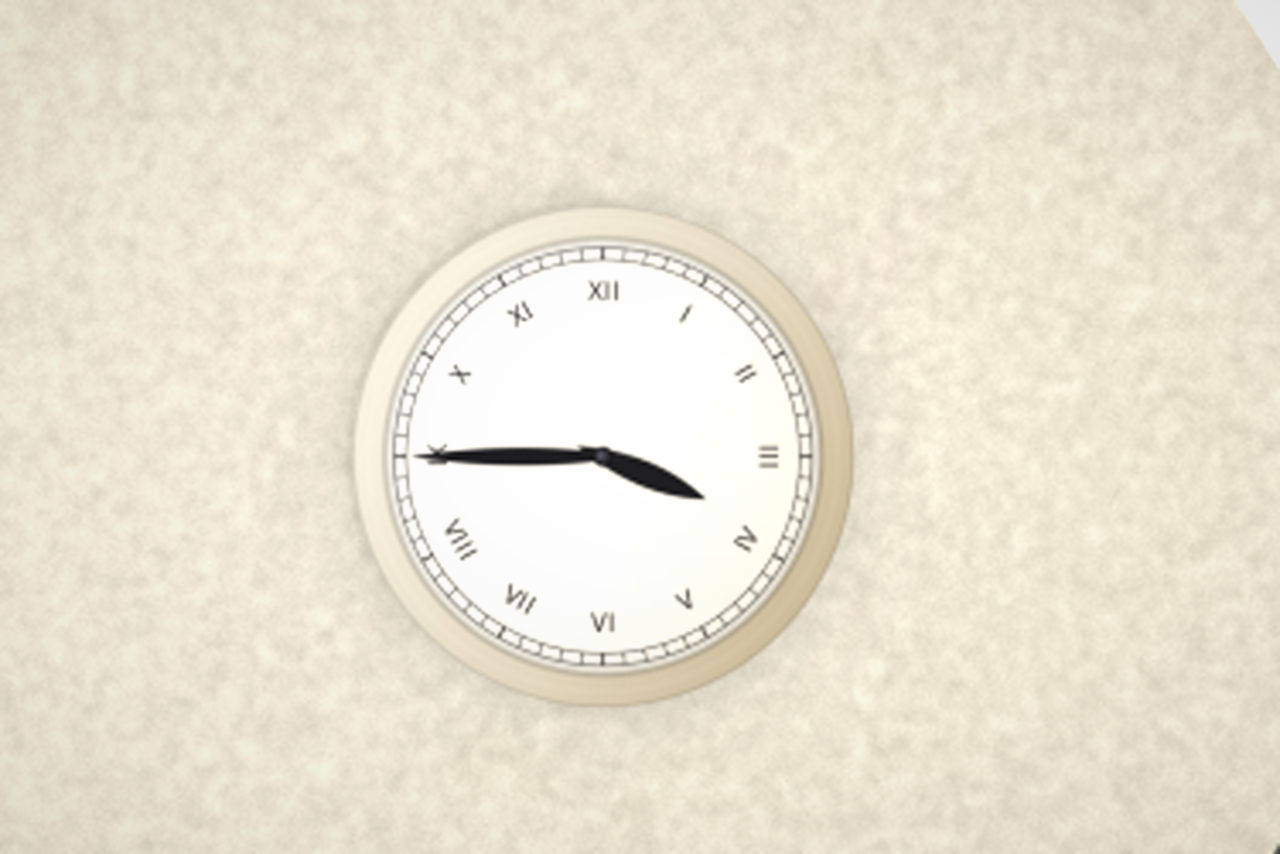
3:45
